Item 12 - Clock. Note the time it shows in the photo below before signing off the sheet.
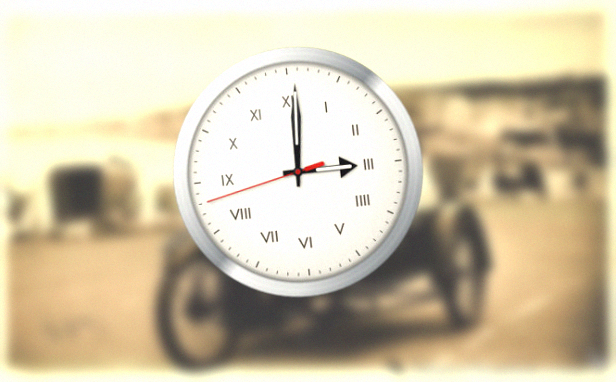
3:00:43
